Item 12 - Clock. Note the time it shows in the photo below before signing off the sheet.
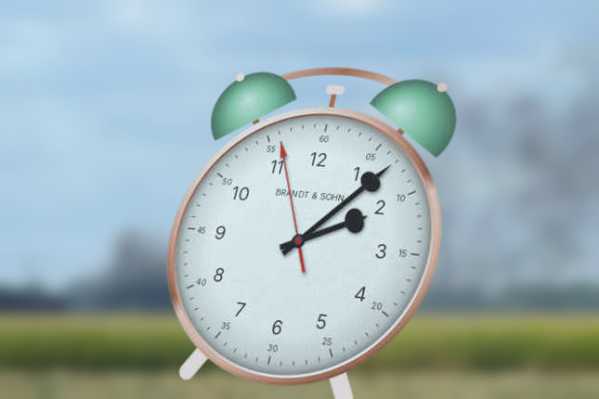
2:06:56
